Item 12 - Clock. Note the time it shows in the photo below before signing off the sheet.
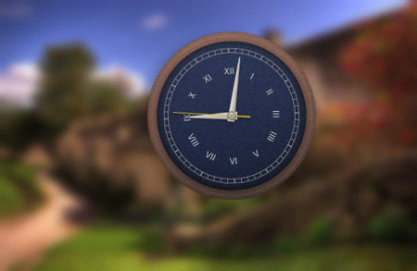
9:01:46
